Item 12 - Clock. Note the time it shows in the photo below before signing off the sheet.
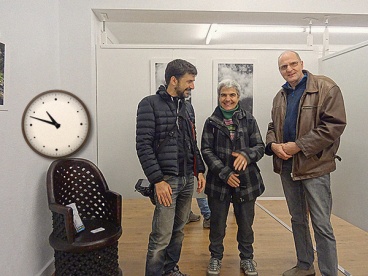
10:48
